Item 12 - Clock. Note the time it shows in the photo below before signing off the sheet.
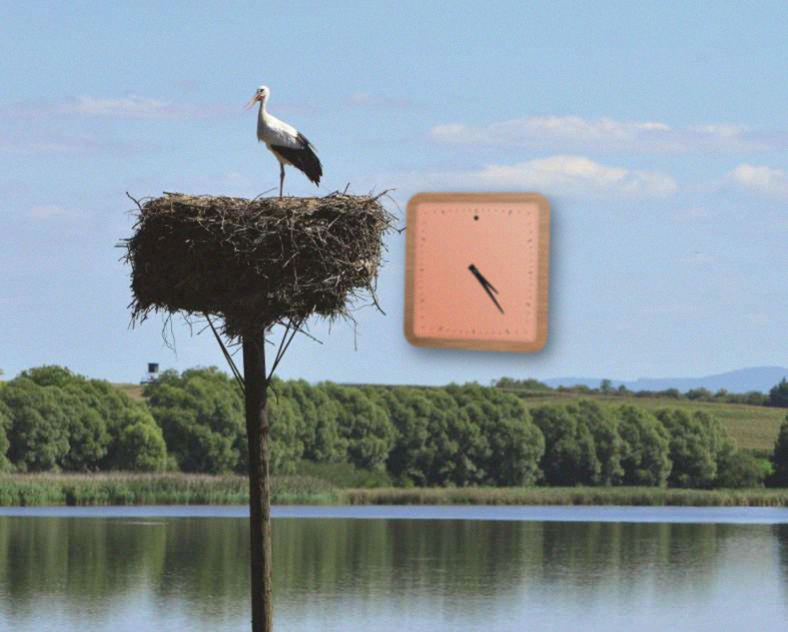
4:24
